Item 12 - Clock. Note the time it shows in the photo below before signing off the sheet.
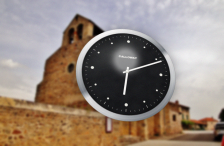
6:11
